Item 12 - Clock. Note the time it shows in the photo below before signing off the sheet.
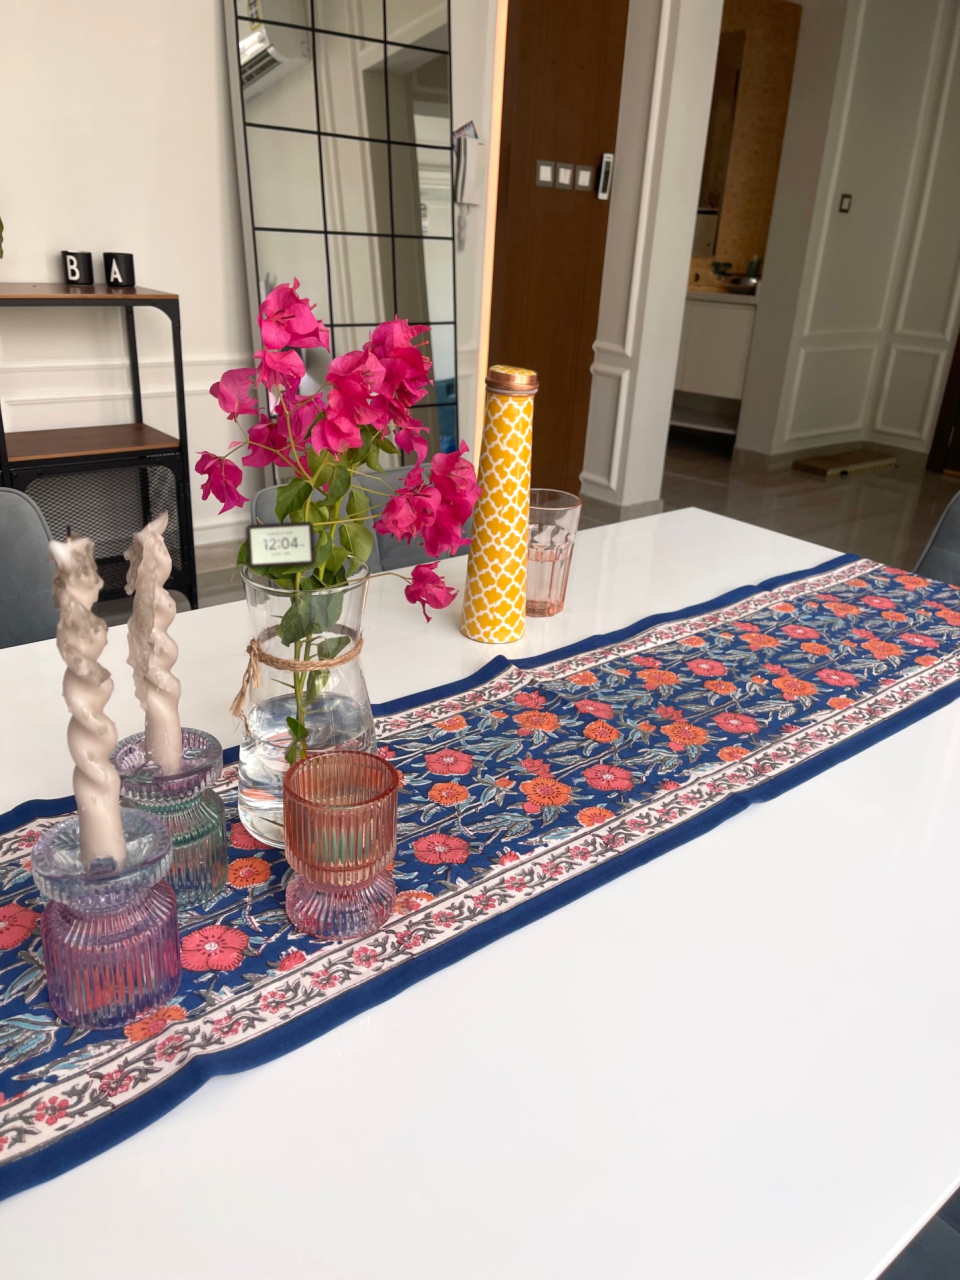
12:04
